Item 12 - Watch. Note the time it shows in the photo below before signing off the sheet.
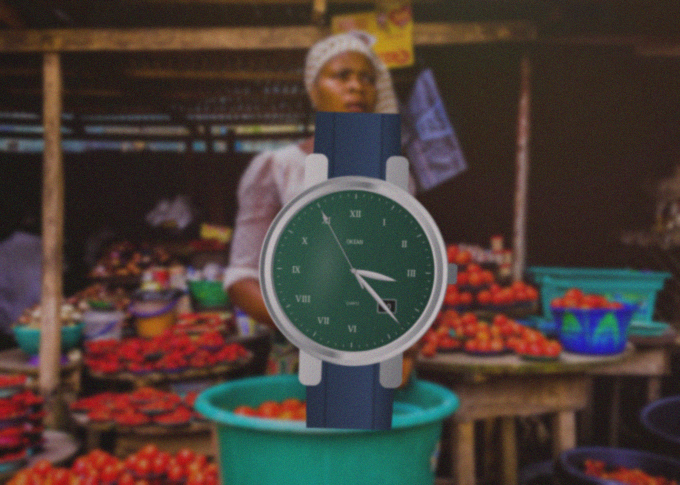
3:22:55
